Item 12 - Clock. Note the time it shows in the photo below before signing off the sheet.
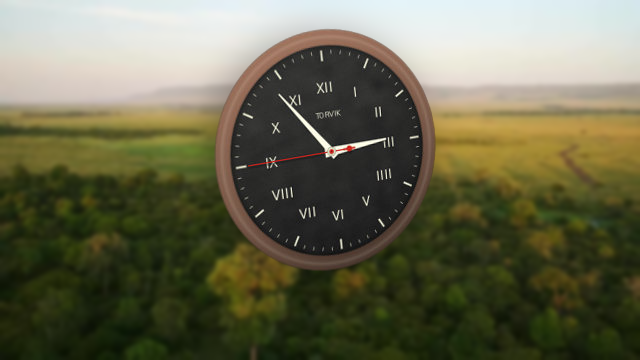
2:53:45
